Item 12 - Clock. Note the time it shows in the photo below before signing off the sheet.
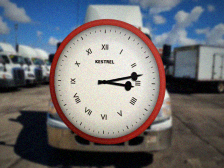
3:13
